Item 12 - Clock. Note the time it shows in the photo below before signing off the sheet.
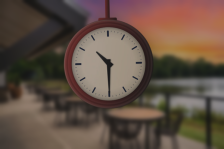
10:30
